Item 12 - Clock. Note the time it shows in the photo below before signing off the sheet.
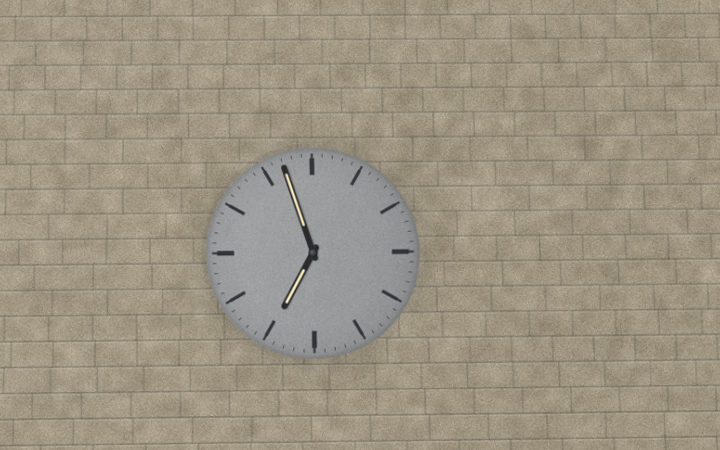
6:57
